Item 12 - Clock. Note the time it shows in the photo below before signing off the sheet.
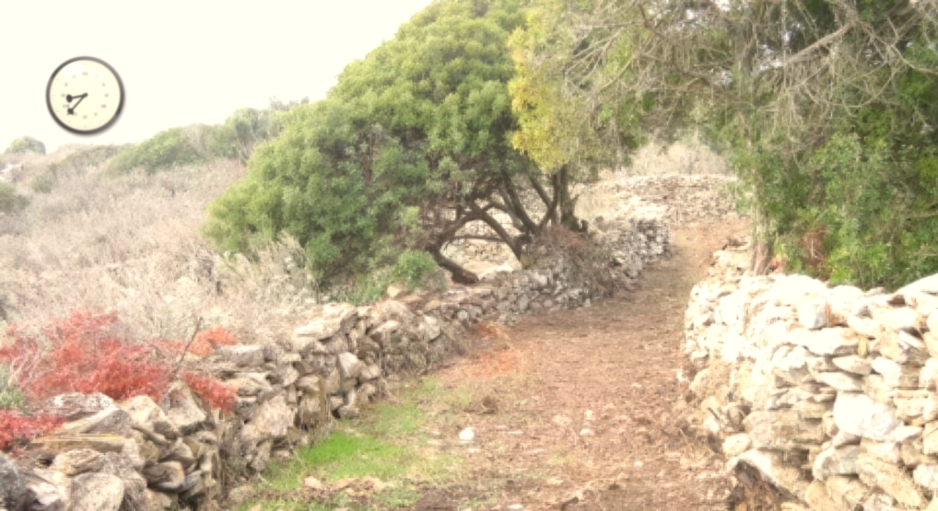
8:37
